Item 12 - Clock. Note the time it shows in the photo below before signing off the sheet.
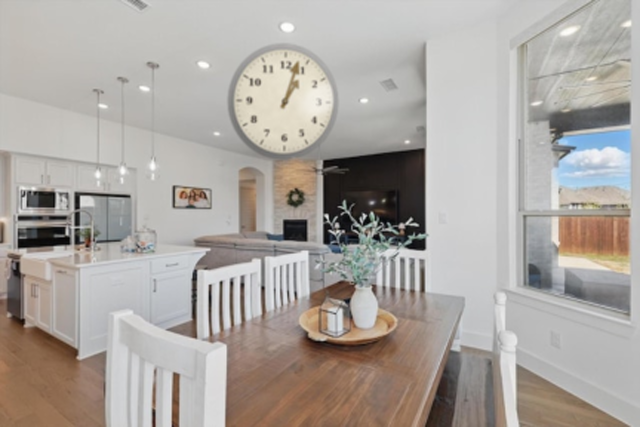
1:03
